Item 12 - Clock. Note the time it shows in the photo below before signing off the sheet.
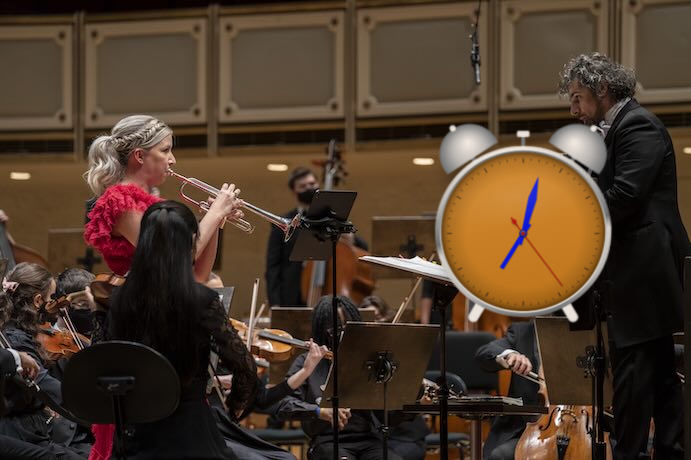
7:02:24
